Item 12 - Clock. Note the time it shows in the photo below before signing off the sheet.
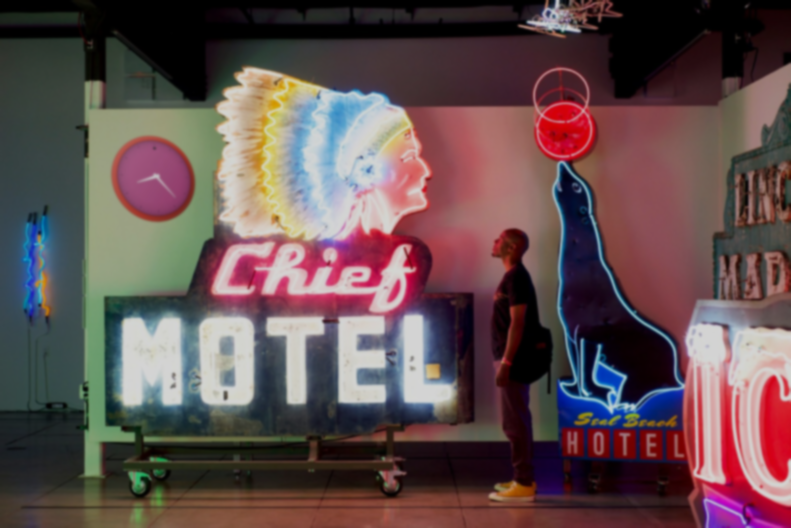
8:23
